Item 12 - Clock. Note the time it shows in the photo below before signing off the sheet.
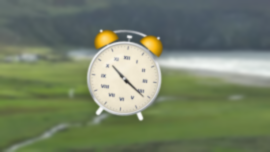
10:21
